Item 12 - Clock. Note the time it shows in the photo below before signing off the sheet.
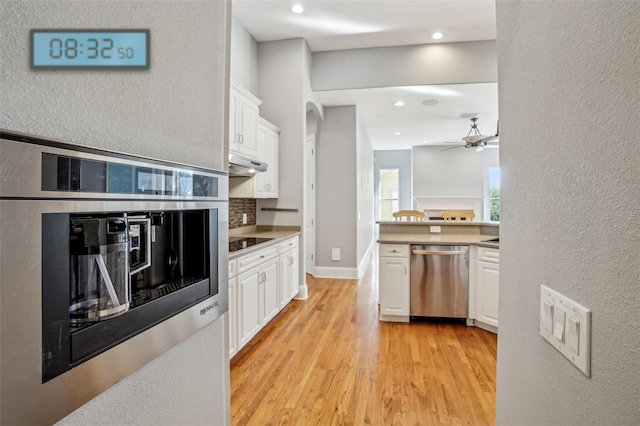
8:32:50
